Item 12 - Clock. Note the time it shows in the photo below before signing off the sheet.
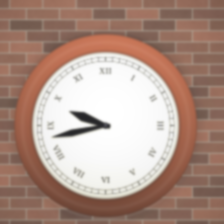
9:43
